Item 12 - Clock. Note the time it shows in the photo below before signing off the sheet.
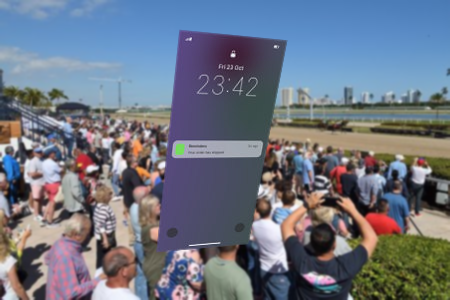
23:42
